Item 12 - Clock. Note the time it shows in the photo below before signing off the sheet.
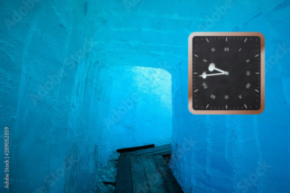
9:44
